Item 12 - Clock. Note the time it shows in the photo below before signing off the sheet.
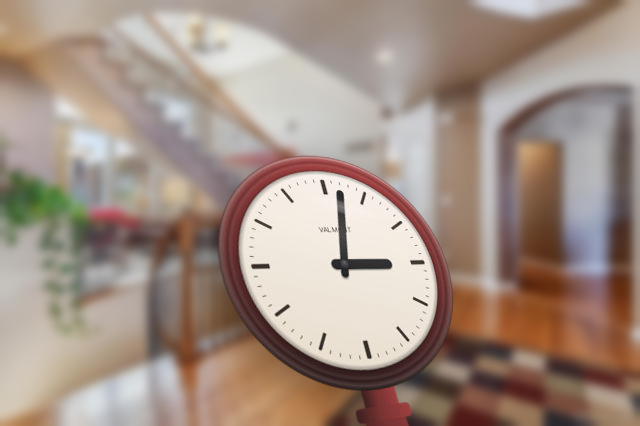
3:02
